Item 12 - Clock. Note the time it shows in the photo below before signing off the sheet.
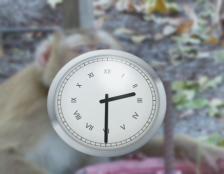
2:30
